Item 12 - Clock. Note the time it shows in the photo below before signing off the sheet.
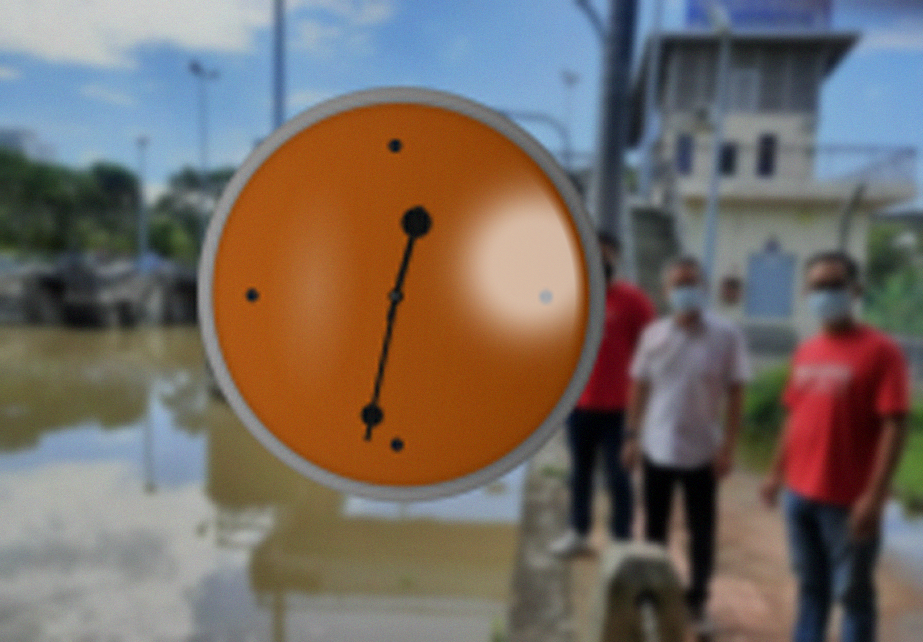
12:32
